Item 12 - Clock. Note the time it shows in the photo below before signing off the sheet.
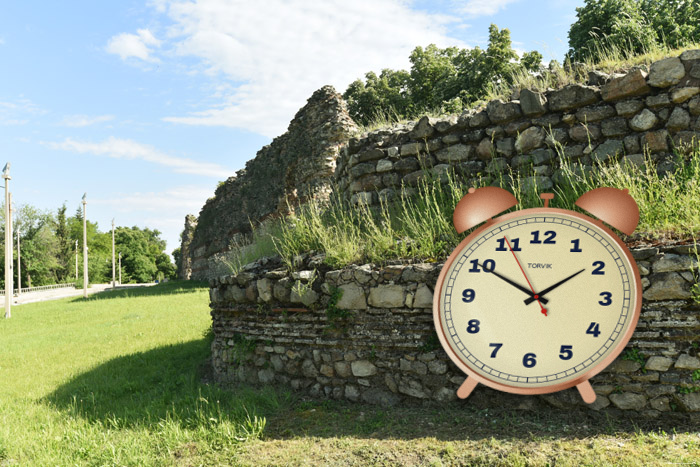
1:49:55
